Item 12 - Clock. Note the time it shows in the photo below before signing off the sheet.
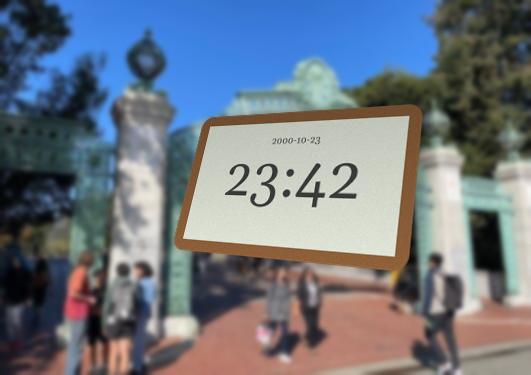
23:42
